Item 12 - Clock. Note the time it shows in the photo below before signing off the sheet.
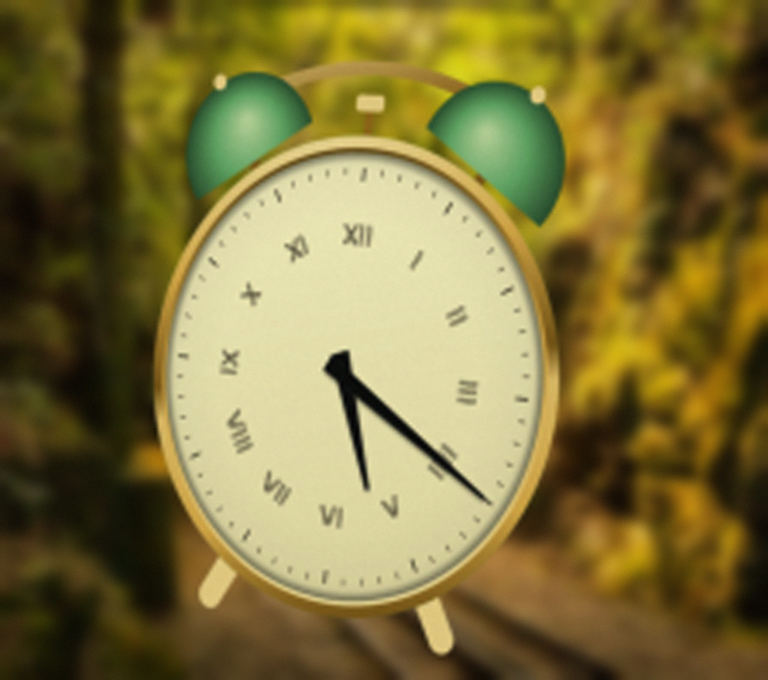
5:20
